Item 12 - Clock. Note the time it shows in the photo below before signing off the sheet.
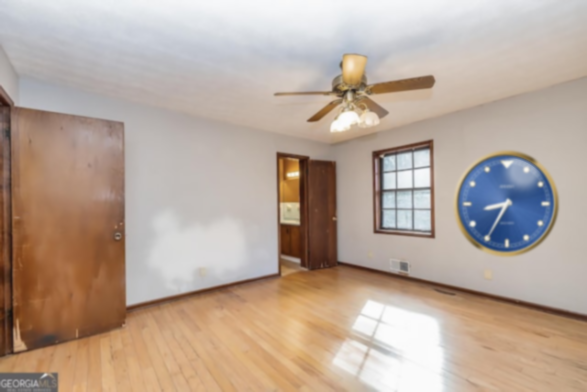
8:35
